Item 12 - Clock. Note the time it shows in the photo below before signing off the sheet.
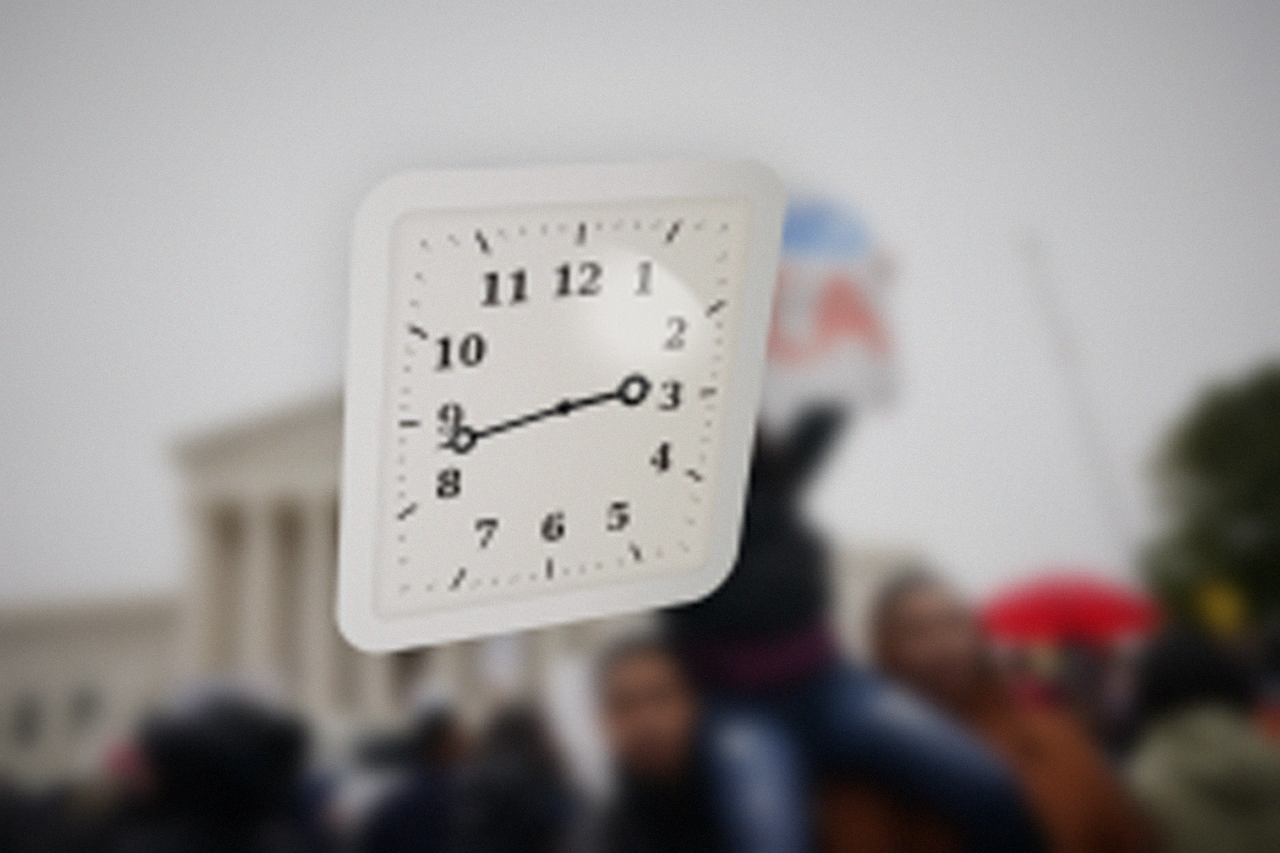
2:43
